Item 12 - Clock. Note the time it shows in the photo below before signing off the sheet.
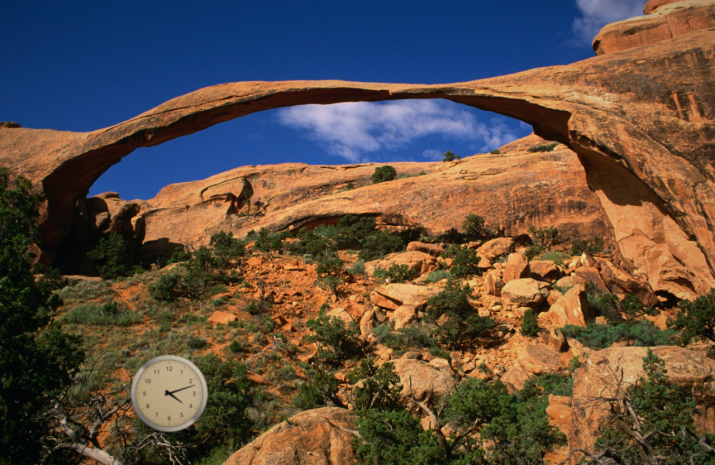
4:12
